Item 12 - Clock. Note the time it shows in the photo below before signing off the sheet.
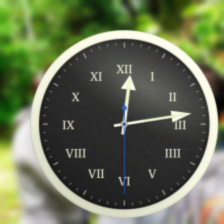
12:13:30
